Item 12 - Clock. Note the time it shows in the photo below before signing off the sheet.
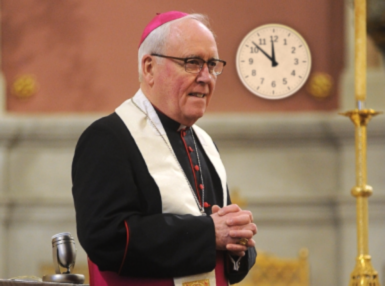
11:52
